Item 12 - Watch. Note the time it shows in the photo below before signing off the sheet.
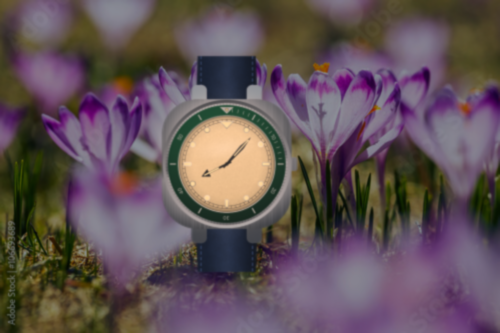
8:07
